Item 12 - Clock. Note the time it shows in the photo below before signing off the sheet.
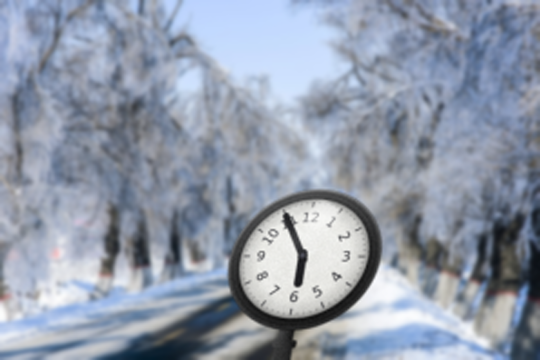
5:55
